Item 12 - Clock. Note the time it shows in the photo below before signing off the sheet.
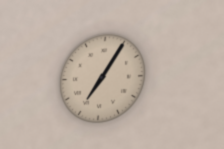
7:05
